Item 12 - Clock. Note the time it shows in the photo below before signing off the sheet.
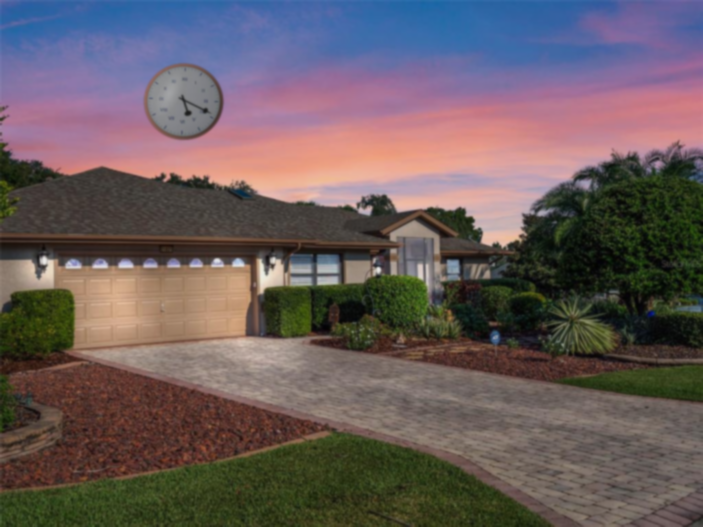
5:19
